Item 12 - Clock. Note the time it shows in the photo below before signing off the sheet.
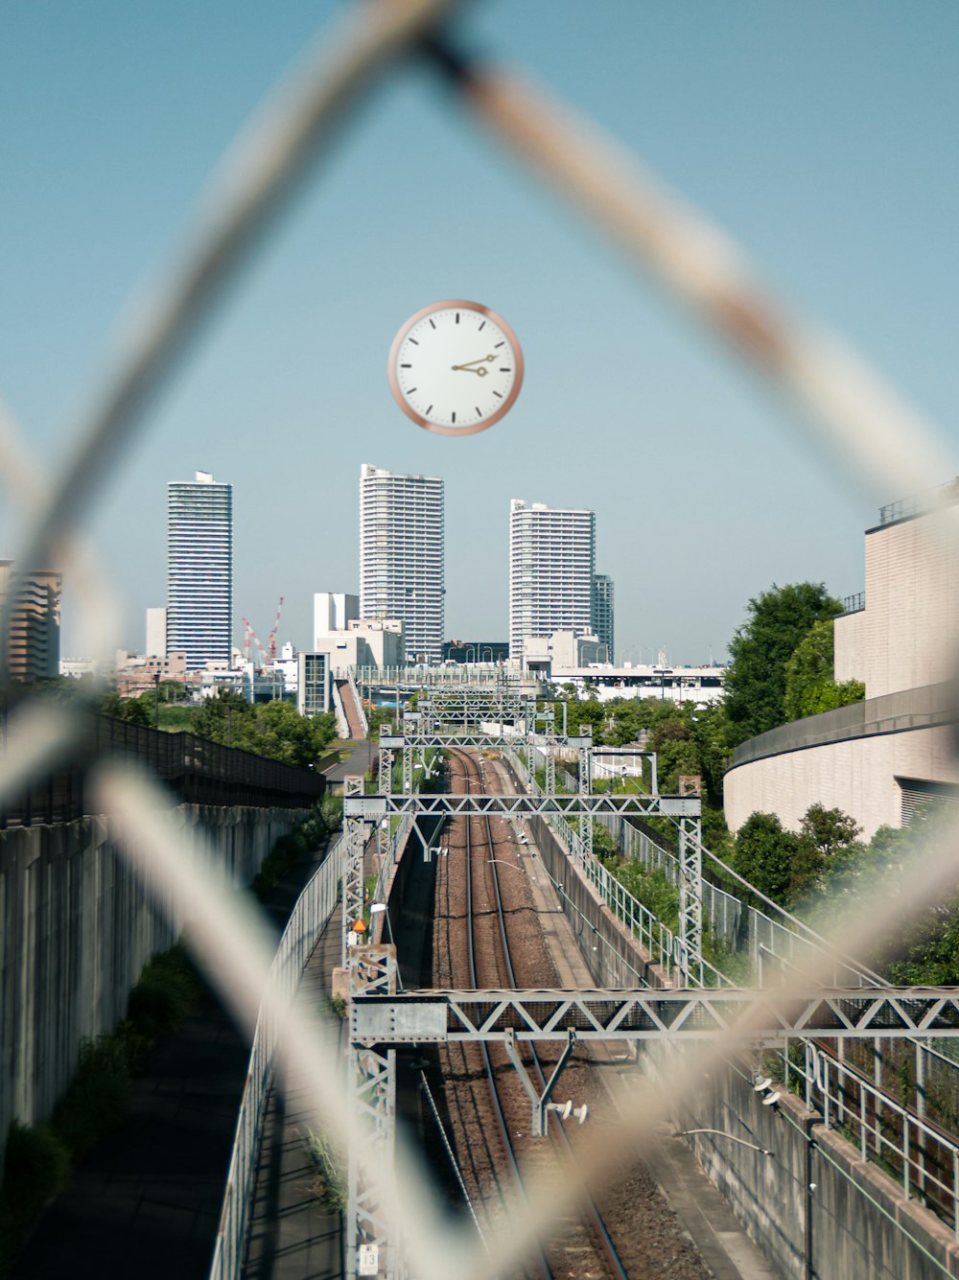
3:12
